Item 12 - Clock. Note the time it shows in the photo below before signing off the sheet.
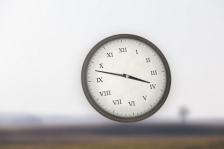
3:48
